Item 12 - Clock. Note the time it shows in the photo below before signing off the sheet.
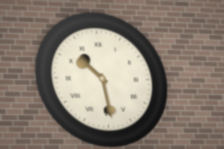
10:29
